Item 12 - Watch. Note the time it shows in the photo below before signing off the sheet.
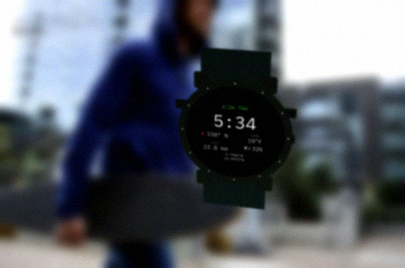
5:34
